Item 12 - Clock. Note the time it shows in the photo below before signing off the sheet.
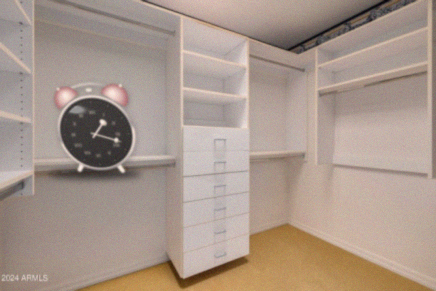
1:18
